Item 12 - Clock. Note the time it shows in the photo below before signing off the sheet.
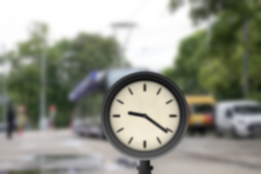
9:21
